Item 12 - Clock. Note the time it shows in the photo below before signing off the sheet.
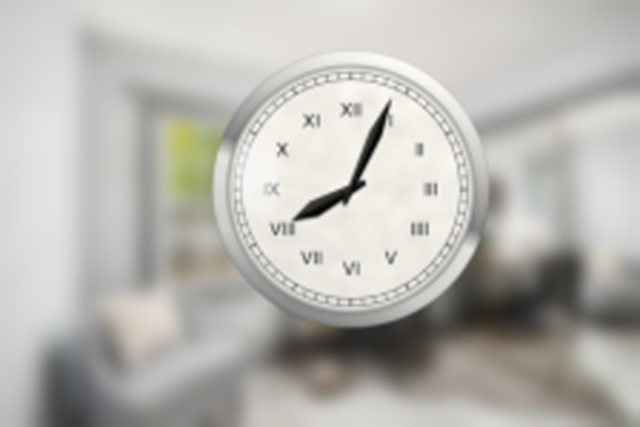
8:04
